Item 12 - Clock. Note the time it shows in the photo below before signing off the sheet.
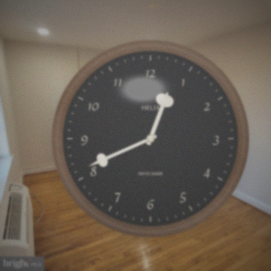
12:41
